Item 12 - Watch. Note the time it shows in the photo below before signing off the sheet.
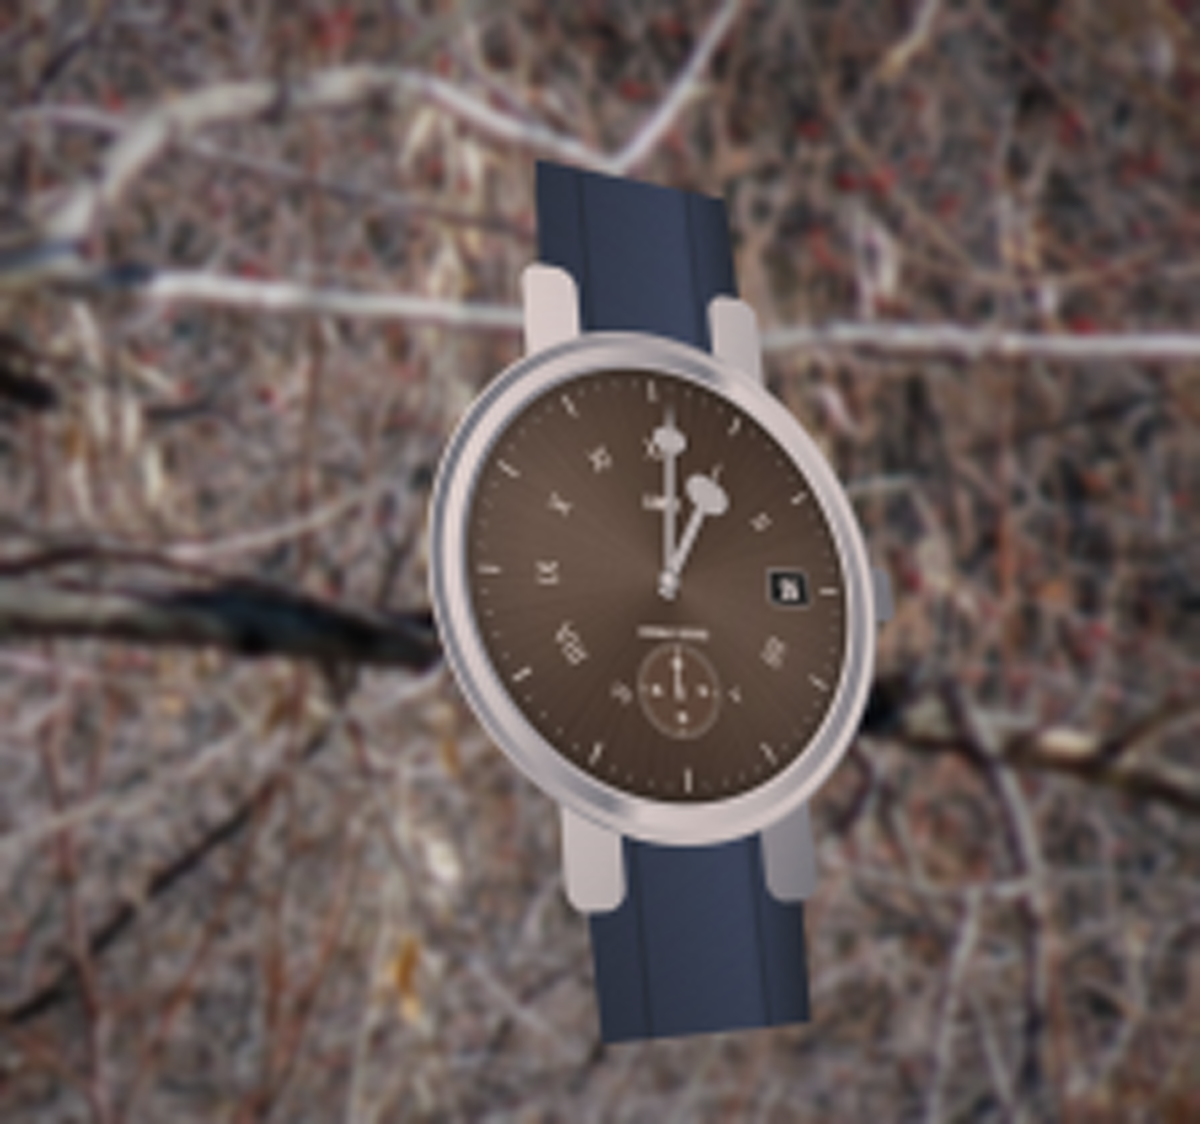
1:01
